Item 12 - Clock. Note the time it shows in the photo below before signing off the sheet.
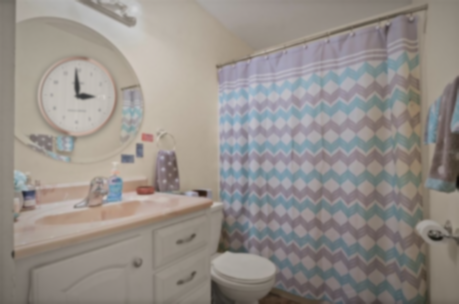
2:59
